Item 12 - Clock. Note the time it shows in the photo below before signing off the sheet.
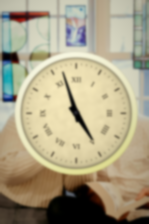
4:57
